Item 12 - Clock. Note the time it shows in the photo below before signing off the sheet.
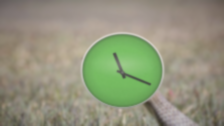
11:19
